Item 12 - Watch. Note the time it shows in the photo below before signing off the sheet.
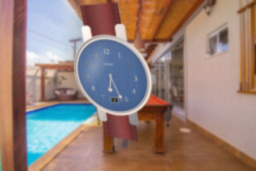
6:27
